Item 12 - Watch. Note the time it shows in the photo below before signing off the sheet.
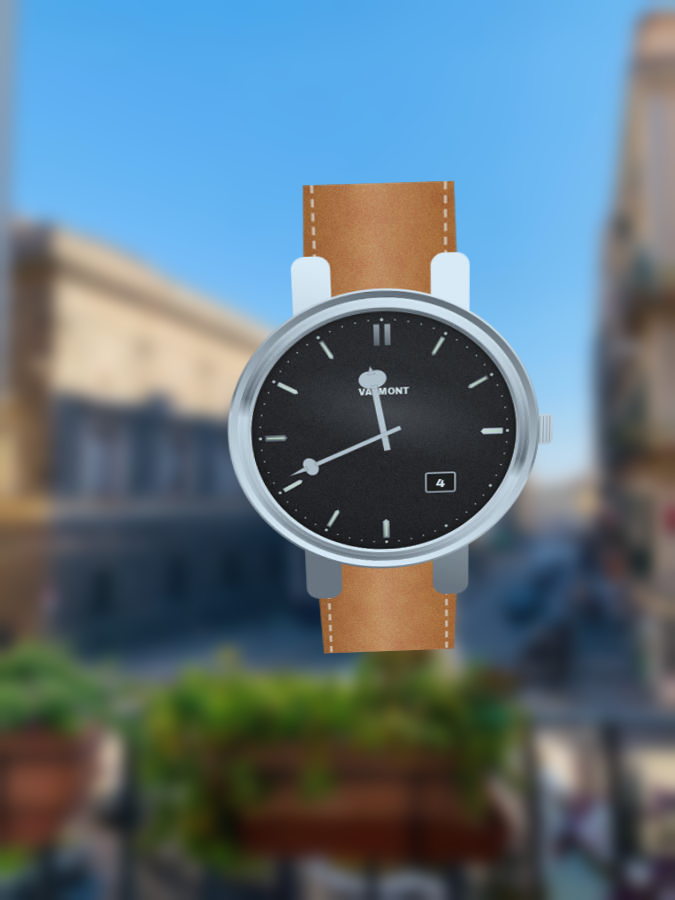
11:41
